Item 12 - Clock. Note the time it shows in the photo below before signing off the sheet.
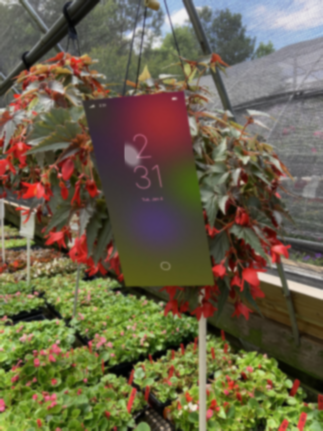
2:31
